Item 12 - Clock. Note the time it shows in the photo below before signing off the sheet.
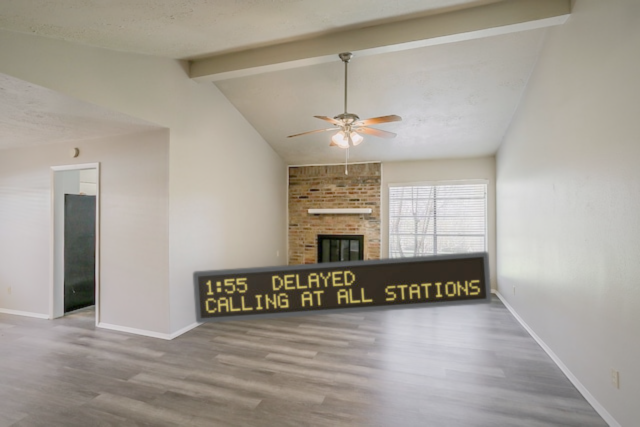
1:55
